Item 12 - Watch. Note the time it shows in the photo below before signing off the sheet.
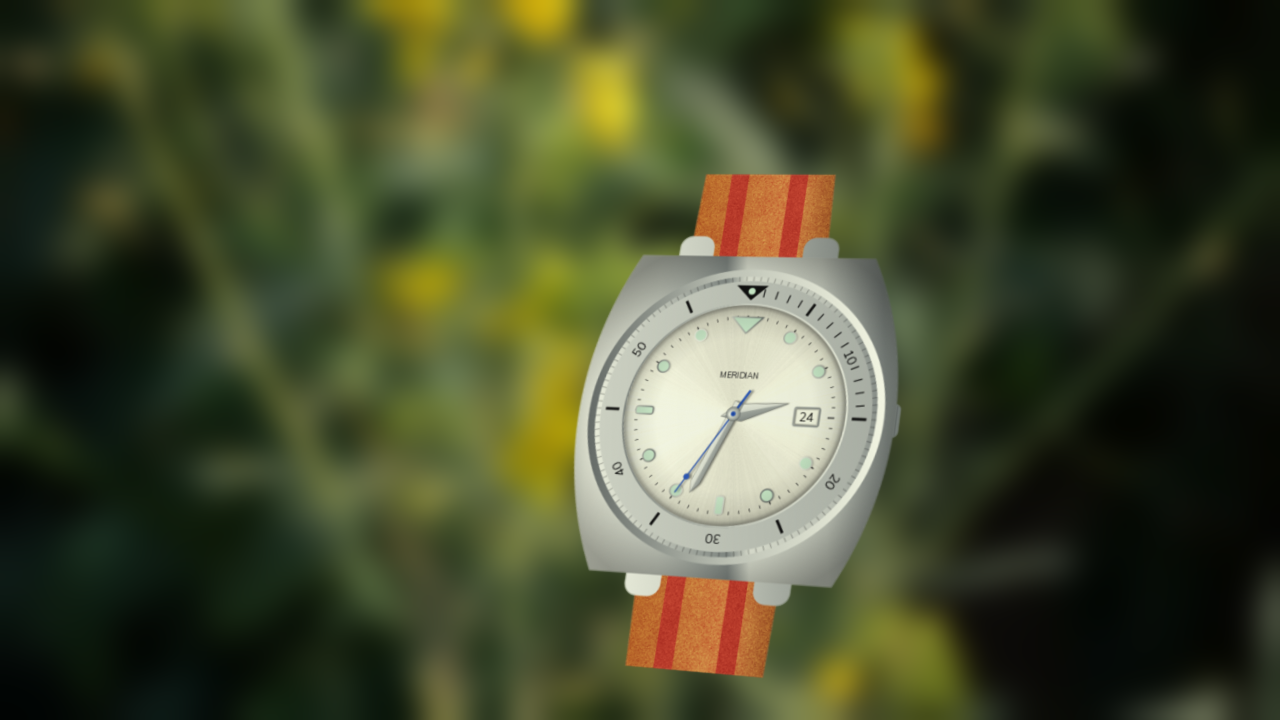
2:33:35
